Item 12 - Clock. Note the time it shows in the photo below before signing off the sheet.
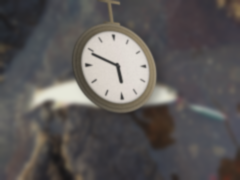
5:49
